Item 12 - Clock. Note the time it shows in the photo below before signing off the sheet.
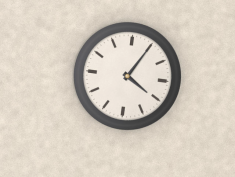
4:05
